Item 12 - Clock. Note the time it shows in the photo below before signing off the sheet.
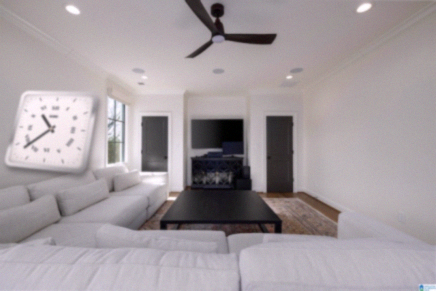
10:38
